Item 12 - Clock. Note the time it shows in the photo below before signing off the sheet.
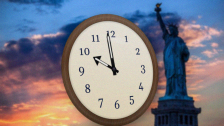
9:59
